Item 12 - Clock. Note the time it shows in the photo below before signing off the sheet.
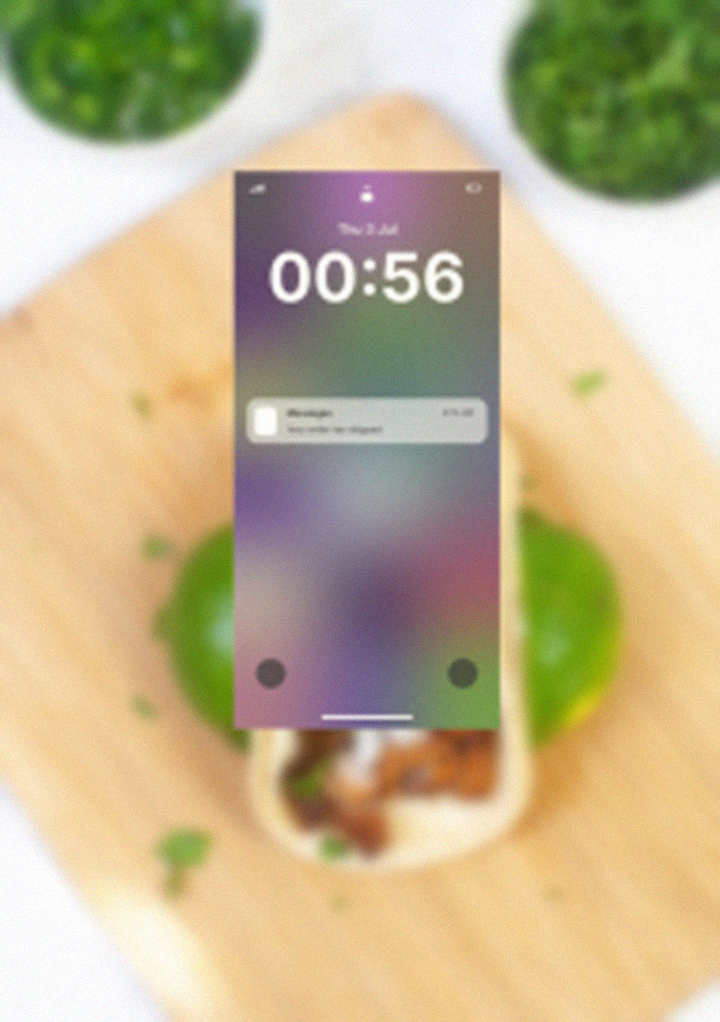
0:56
